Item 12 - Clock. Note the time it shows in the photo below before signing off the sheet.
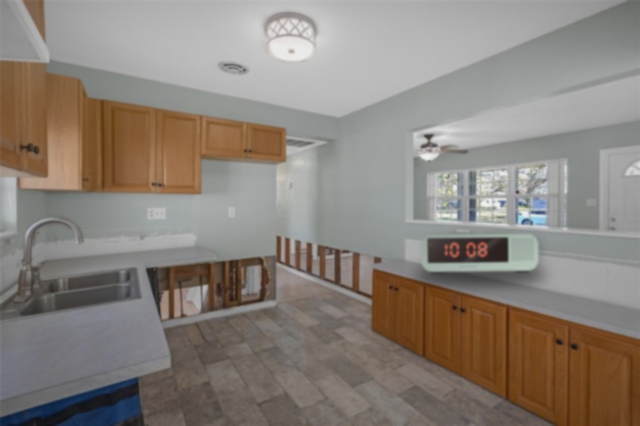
10:08
